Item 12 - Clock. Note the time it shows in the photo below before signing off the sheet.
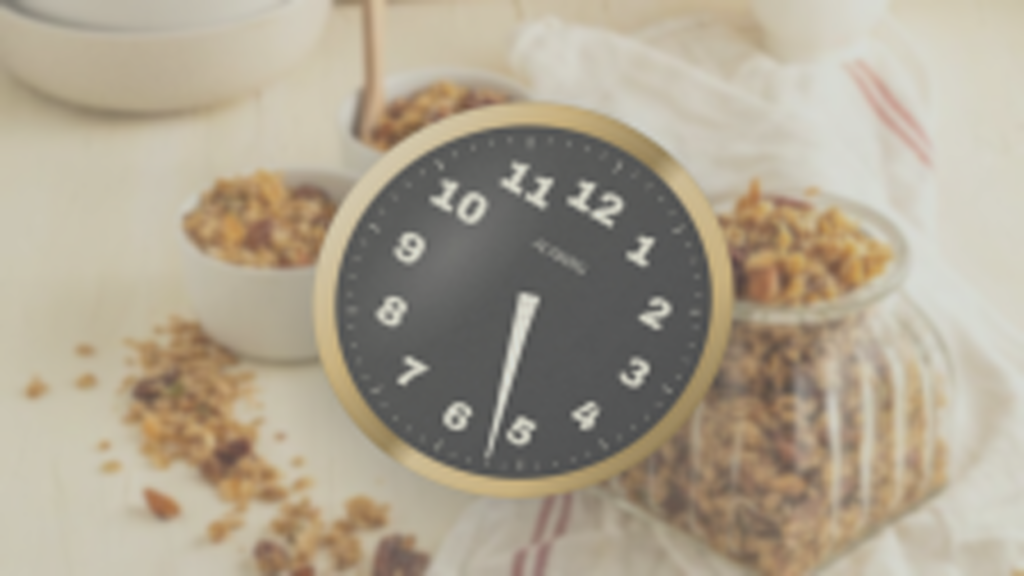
5:27
